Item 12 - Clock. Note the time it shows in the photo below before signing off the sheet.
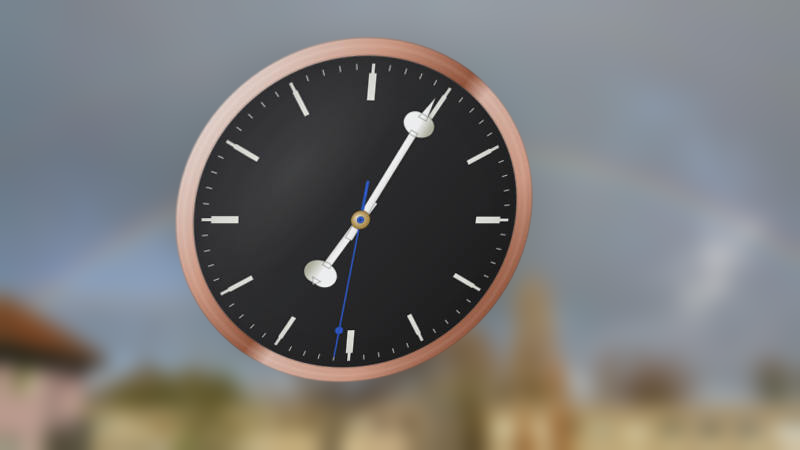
7:04:31
